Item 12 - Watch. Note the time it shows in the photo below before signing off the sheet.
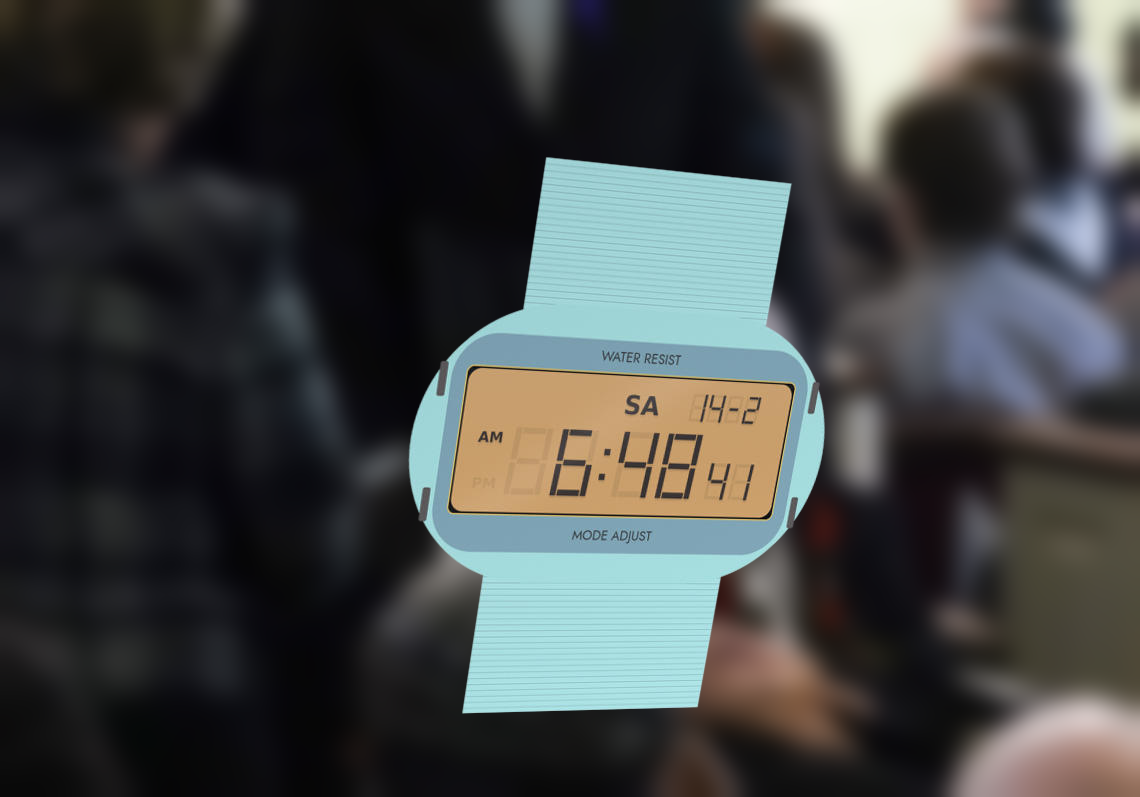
6:48:41
